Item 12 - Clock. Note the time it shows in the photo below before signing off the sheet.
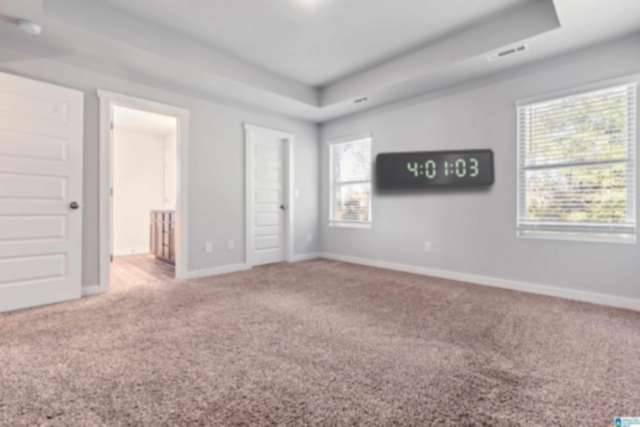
4:01:03
